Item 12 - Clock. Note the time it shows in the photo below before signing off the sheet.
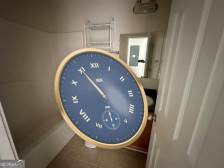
10:55
